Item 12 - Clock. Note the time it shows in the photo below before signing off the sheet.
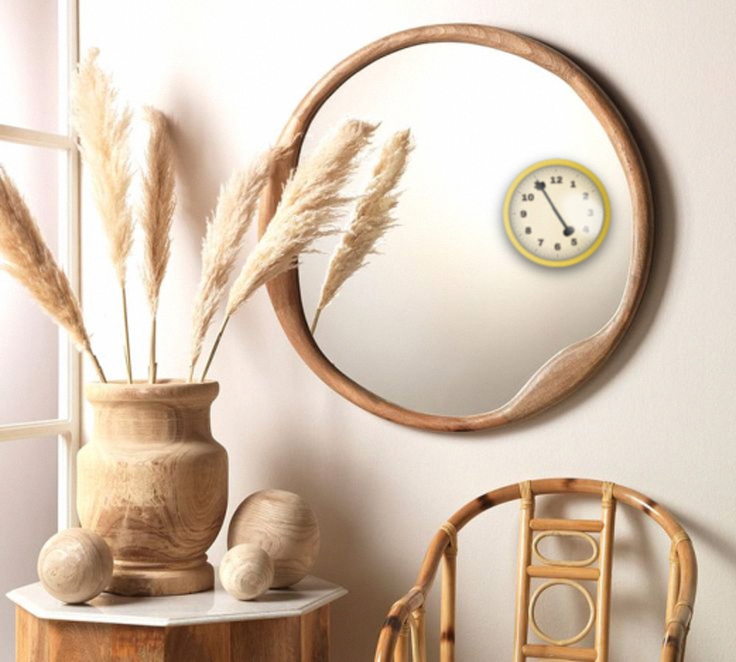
4:55
